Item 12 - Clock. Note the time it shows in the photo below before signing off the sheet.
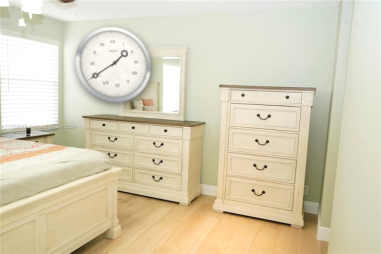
1:40
